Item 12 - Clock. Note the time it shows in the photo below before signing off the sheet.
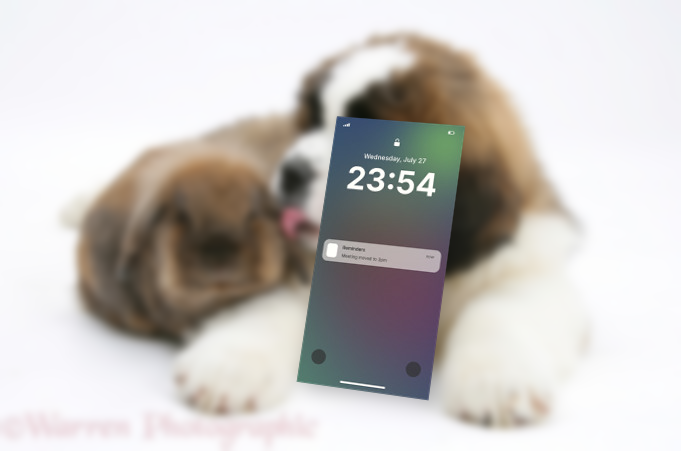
23:54
